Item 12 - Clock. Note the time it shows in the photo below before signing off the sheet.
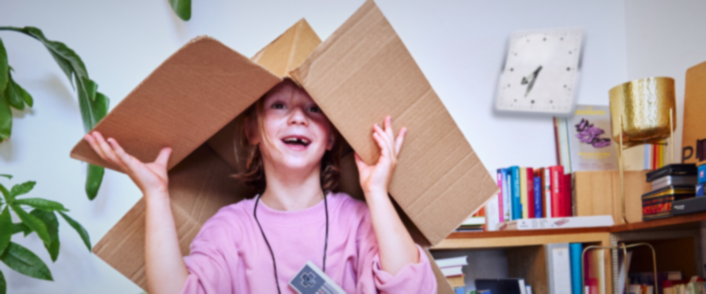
7:33
